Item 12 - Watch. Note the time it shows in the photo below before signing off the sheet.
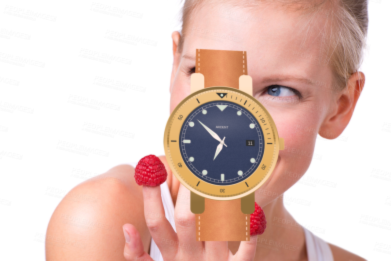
6:52
